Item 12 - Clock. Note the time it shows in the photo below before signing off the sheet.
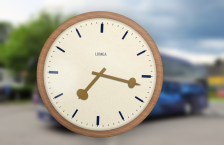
7:17
